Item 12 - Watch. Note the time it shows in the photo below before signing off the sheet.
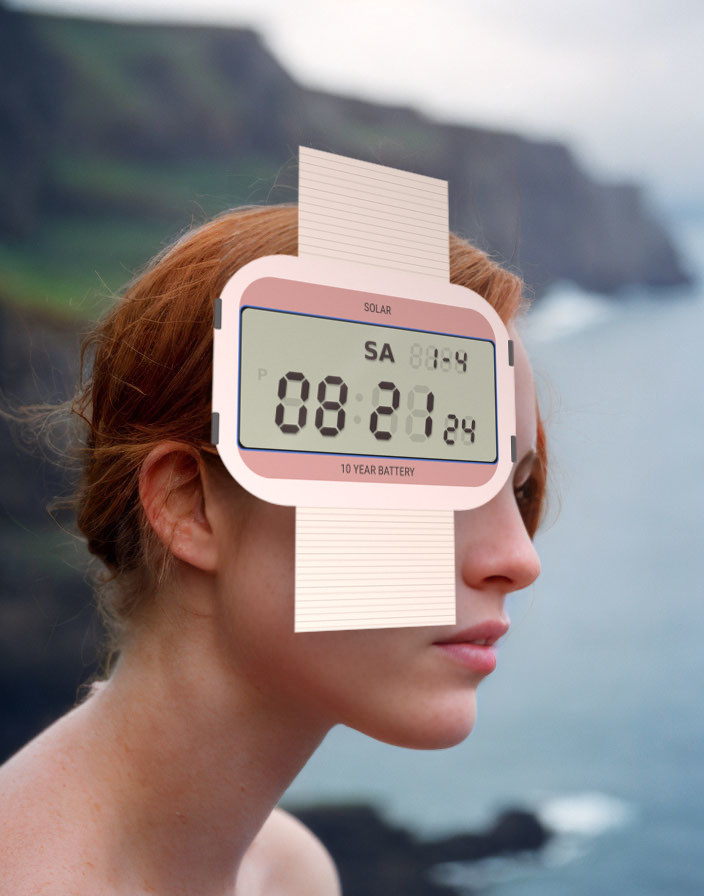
8:21:24
